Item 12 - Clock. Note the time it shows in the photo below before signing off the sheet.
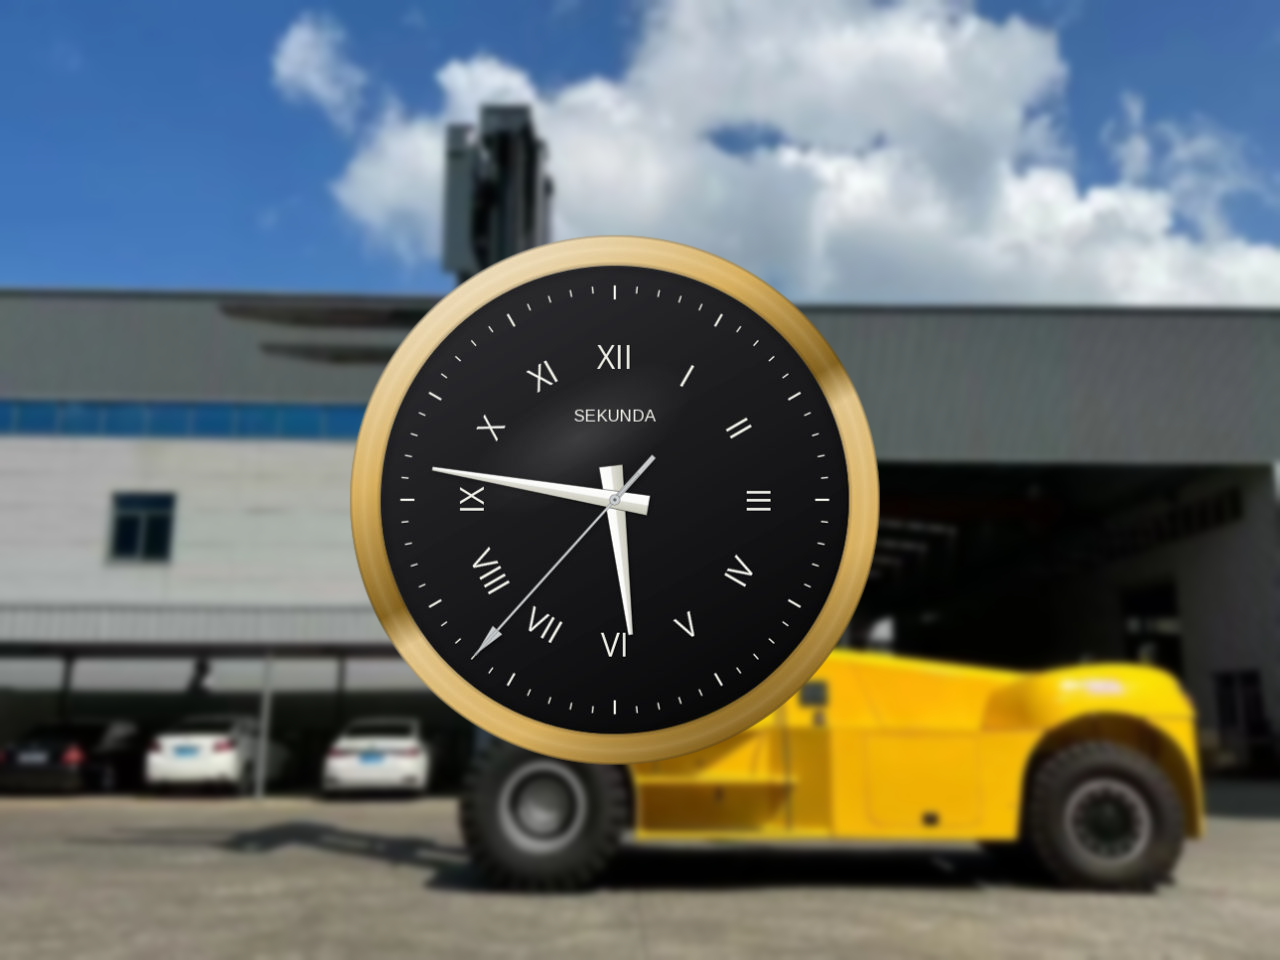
5:46:37
